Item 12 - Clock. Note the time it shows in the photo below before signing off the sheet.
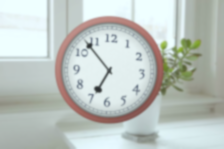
6:53
